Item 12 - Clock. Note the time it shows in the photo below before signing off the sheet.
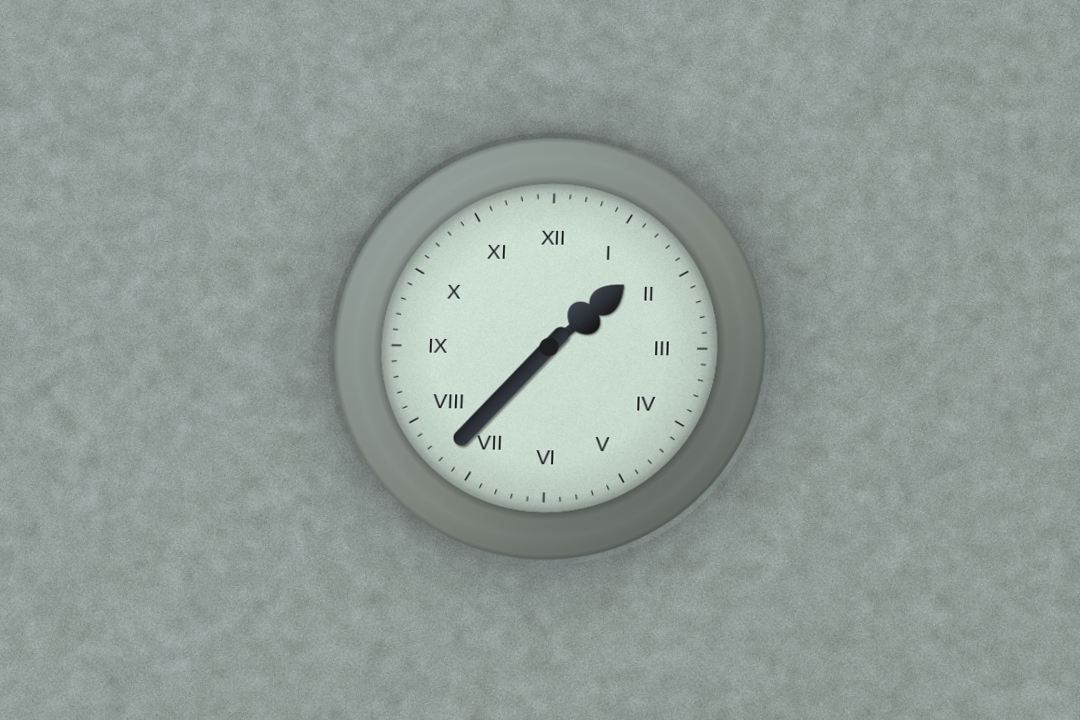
1:37
